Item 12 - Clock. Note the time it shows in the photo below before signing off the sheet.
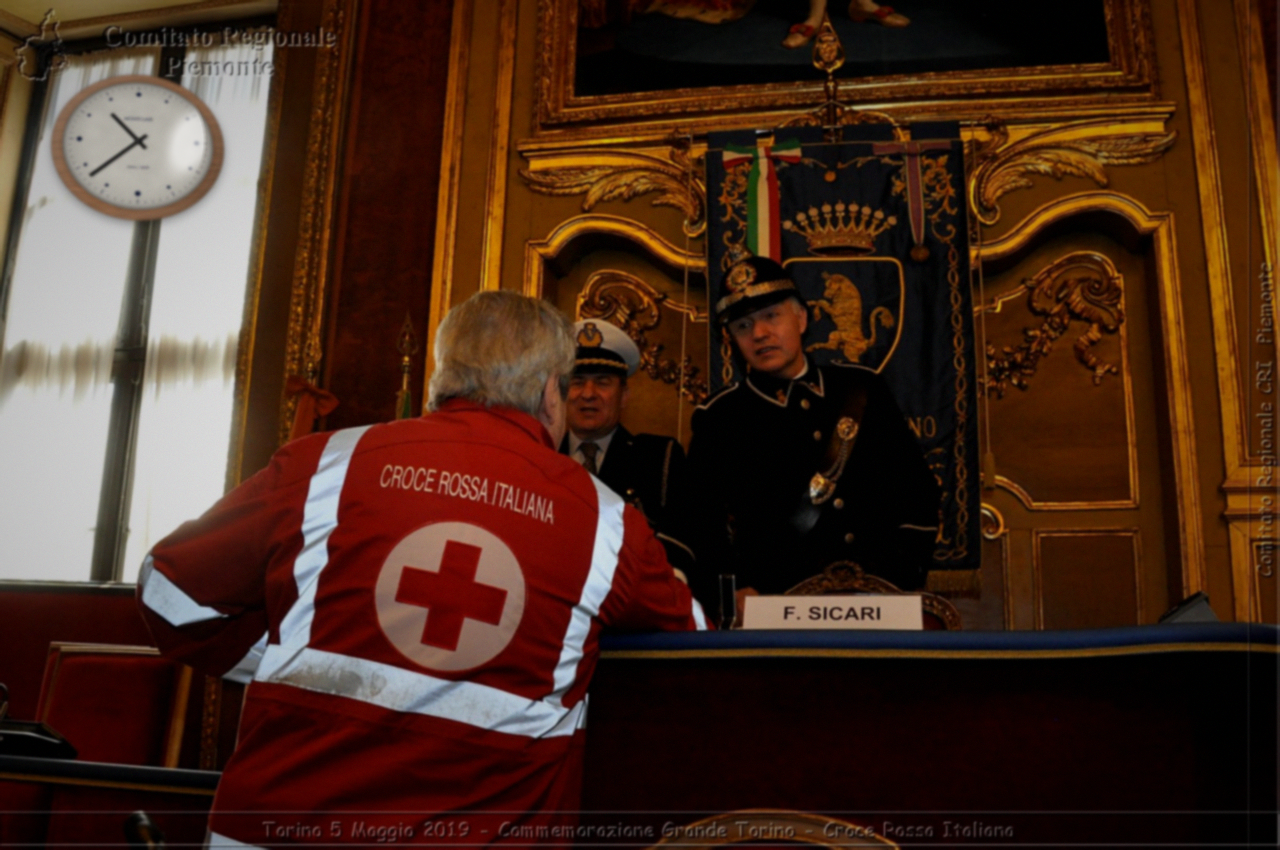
10:38
